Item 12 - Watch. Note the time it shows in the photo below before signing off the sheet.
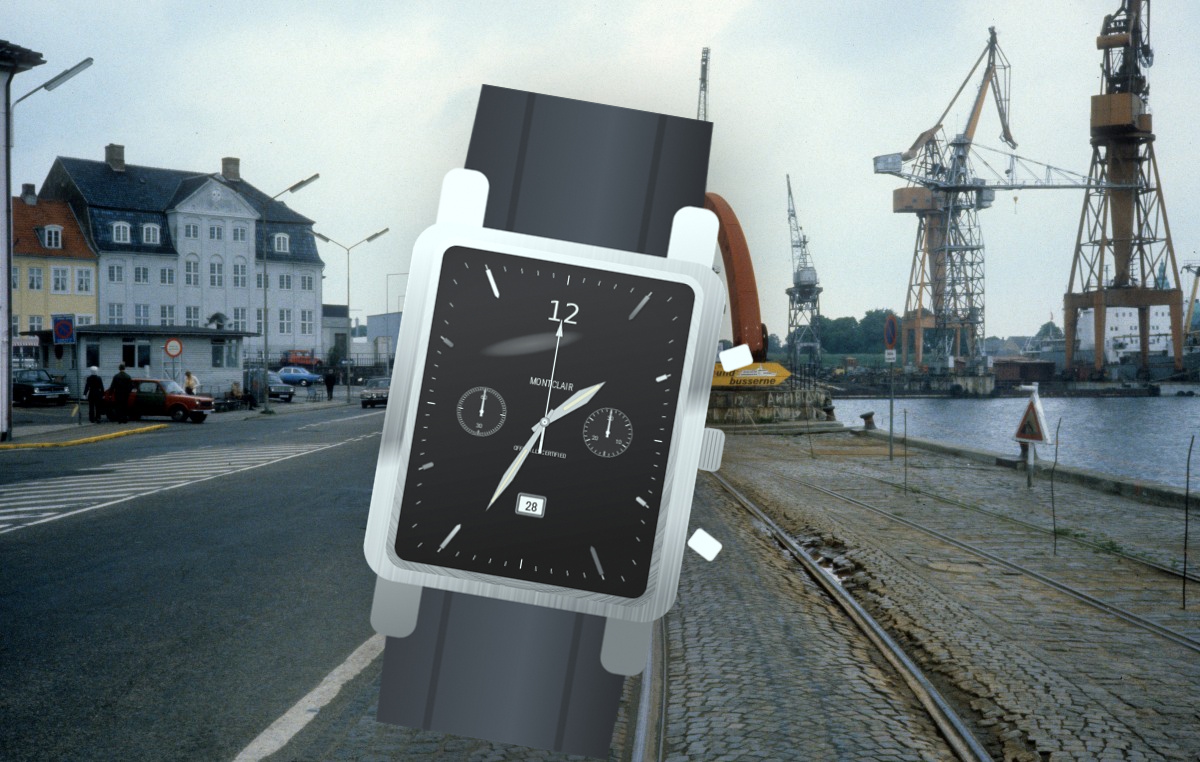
1:34
